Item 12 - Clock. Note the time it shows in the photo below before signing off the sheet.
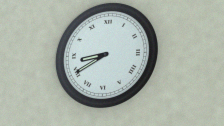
8:40
